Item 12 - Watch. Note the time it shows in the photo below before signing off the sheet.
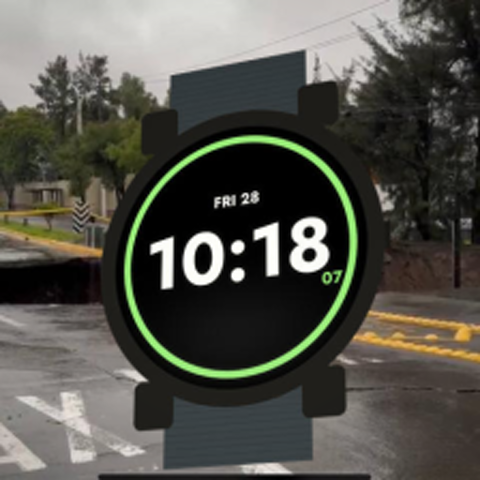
10:18:07
